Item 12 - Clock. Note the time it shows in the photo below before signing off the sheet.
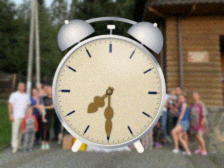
7:30
